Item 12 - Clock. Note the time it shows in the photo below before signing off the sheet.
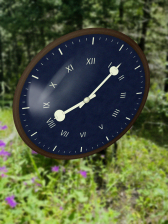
8:07
